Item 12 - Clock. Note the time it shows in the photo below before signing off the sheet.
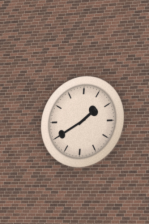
1:40
